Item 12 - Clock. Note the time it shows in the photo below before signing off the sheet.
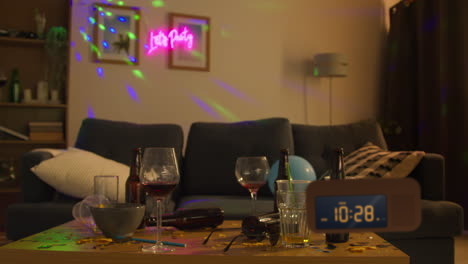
10:28
